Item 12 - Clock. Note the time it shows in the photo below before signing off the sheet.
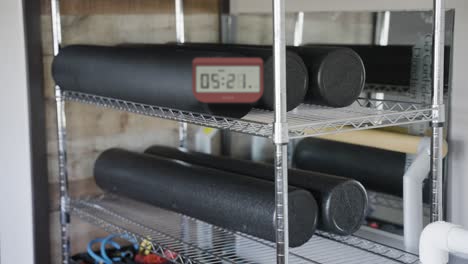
5:21
